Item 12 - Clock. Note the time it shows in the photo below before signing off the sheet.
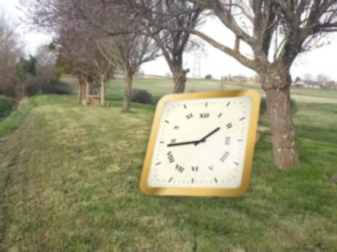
1:44
